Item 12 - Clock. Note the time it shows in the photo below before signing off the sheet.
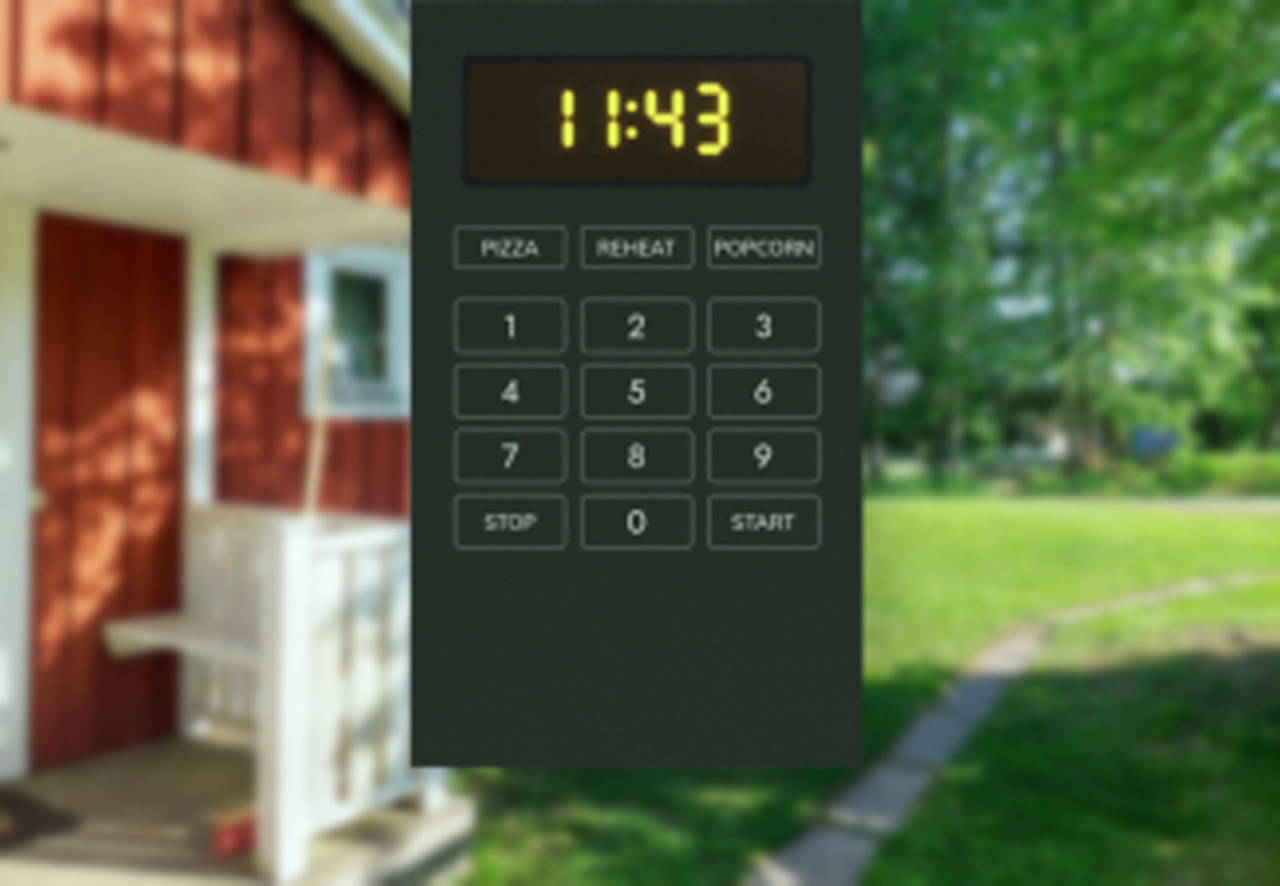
11:43
